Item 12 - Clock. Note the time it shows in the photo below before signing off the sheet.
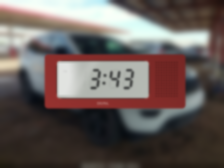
3:43
